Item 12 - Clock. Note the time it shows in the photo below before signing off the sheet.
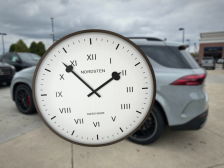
1:53
